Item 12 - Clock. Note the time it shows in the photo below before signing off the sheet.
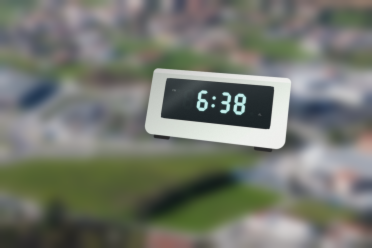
6:38
